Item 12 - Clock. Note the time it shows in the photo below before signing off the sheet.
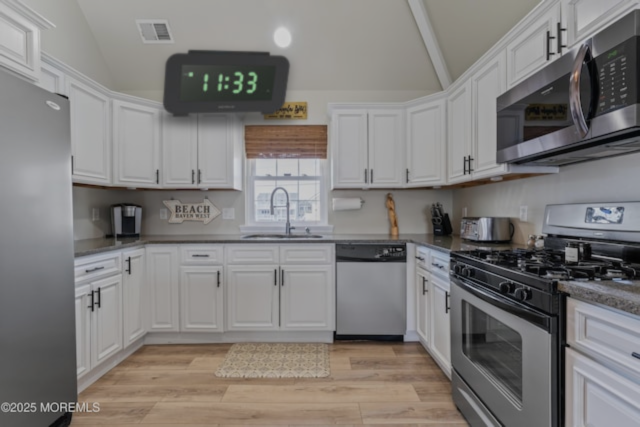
11:33
